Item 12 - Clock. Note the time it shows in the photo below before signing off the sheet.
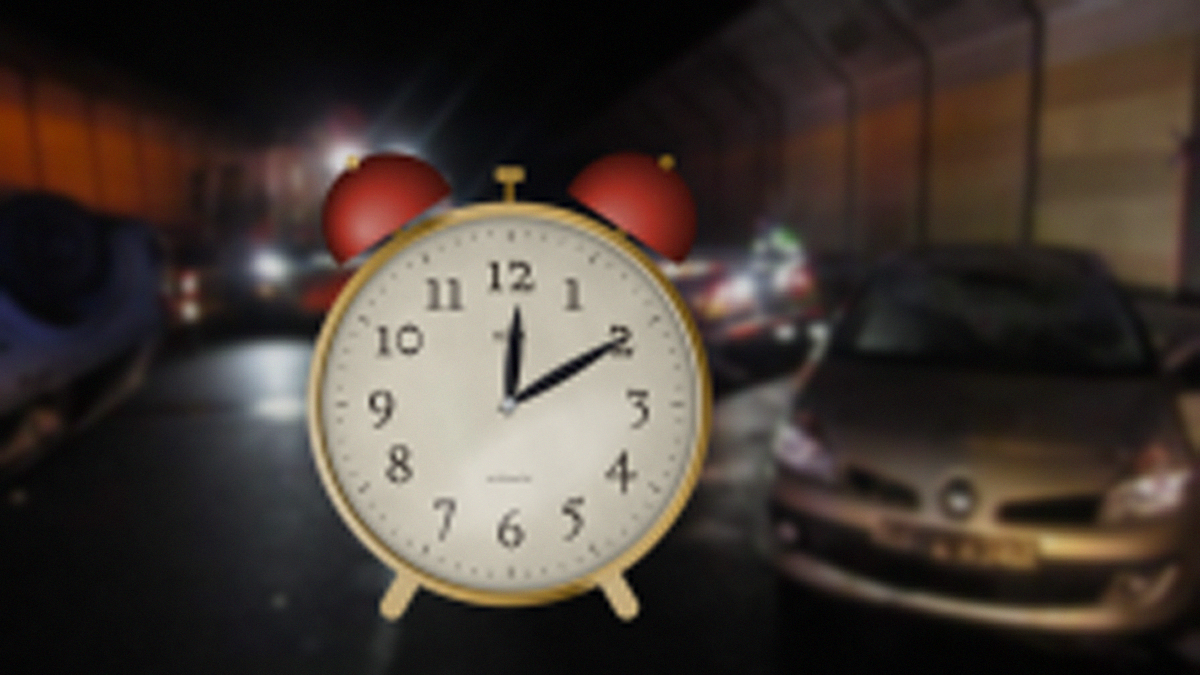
12:10
